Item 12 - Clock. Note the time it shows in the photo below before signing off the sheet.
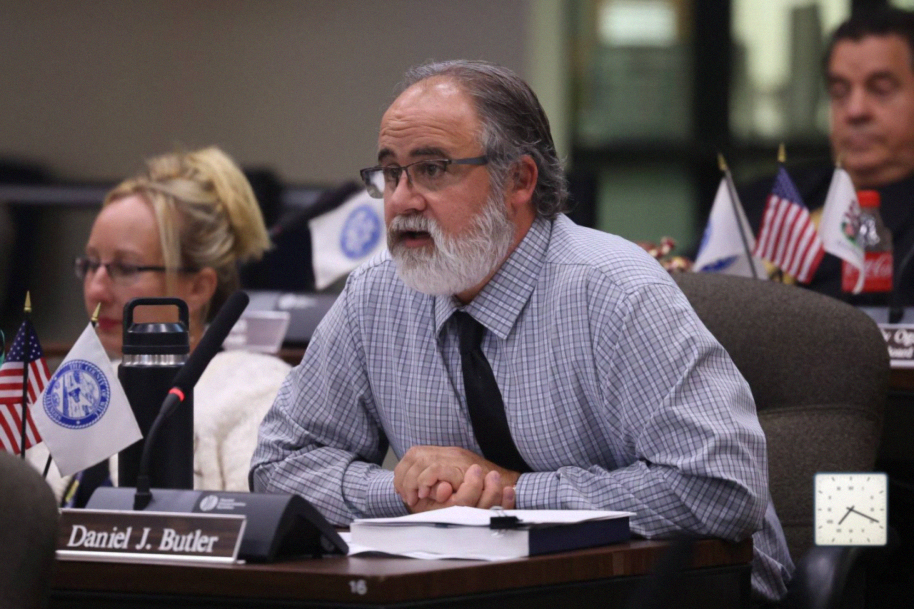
7:19
